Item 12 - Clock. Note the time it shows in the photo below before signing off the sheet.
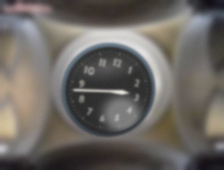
2:43
